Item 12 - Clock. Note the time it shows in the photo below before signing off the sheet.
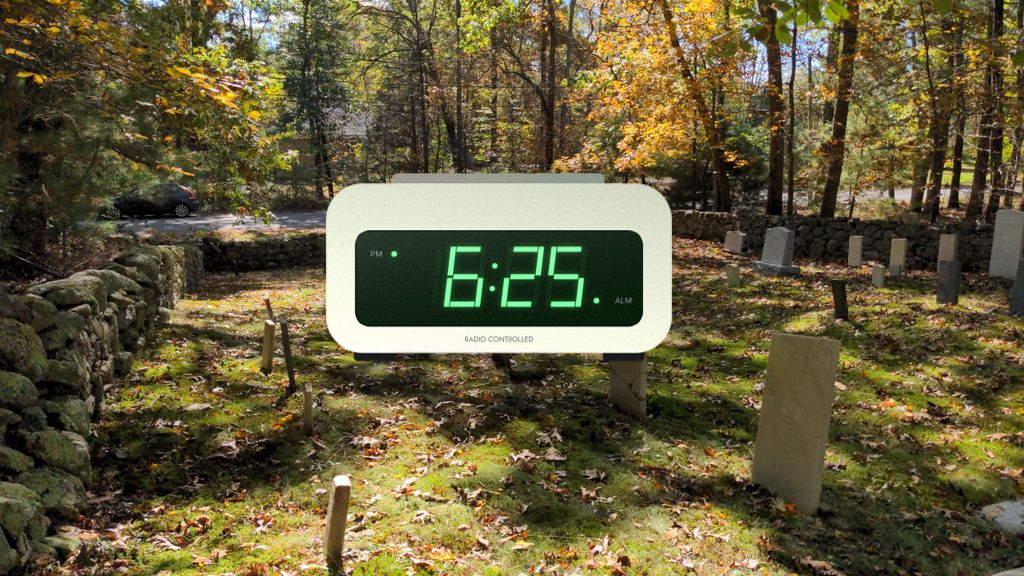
6:25
